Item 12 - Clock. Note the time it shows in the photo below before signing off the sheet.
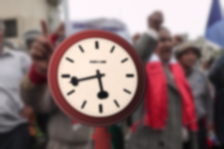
5:43
